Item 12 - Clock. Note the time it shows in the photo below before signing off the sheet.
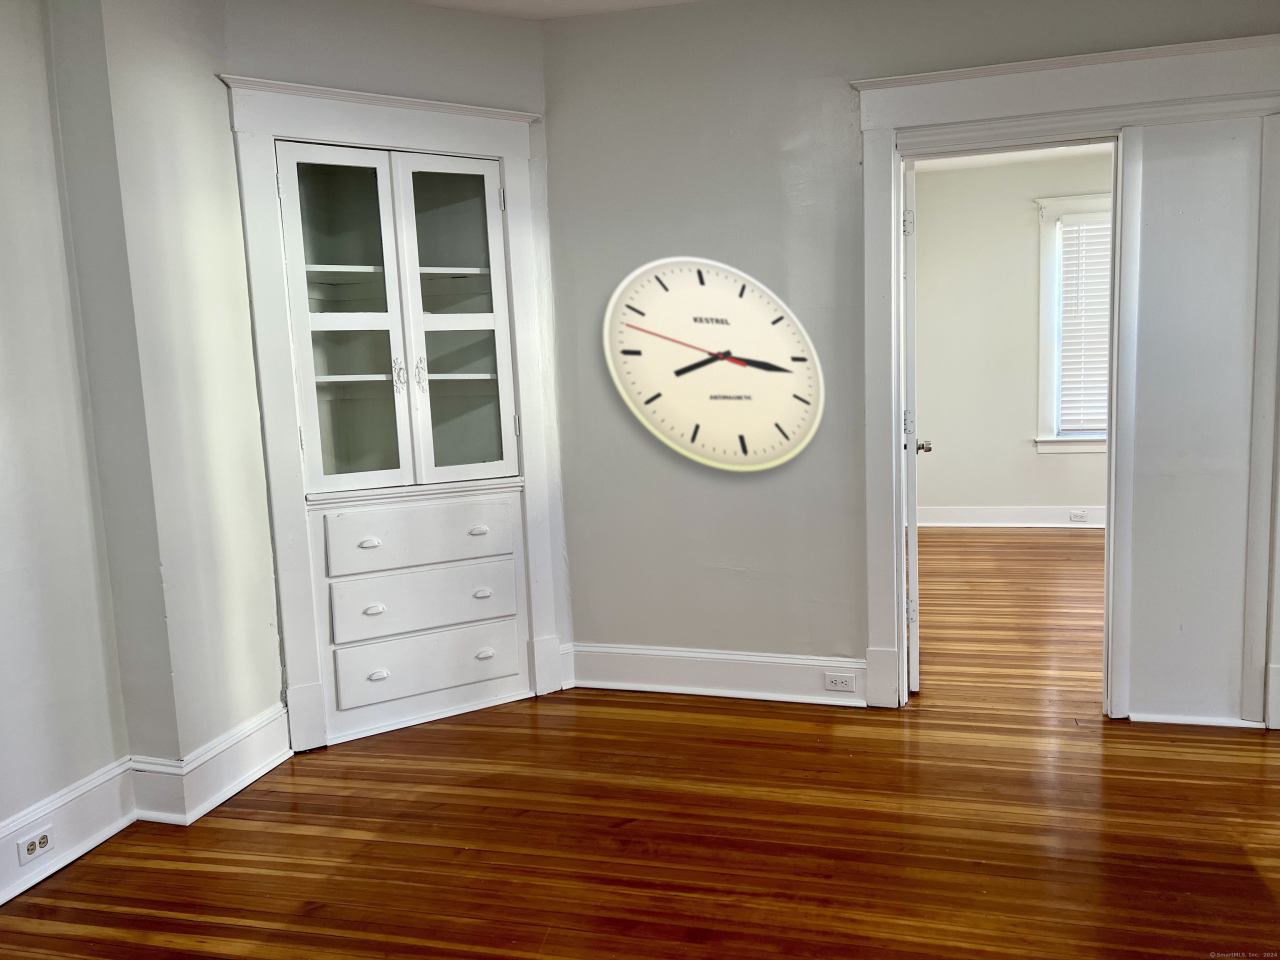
8:16:48
